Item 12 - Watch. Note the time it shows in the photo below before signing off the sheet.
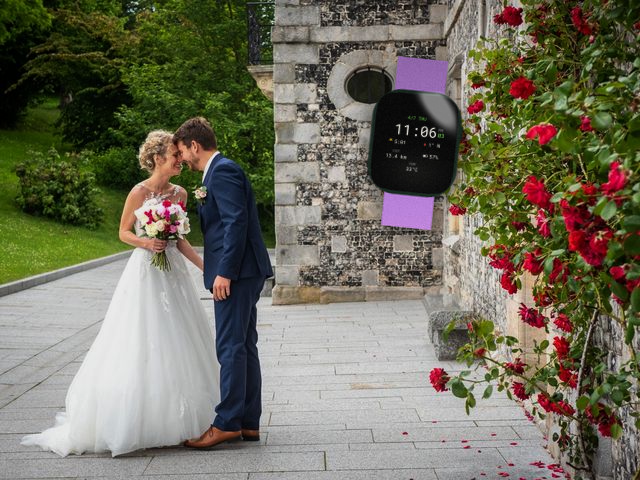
11:06
